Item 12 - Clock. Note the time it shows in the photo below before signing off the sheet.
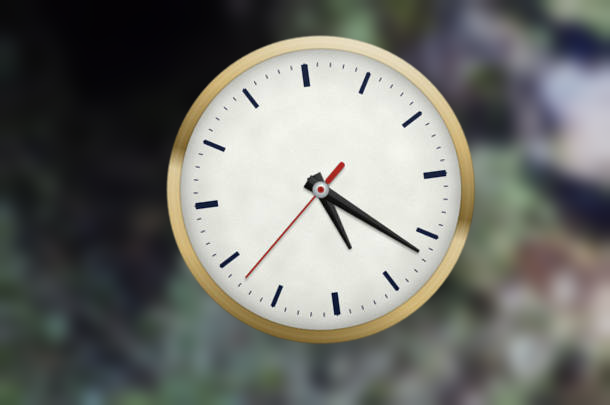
5:21:38
